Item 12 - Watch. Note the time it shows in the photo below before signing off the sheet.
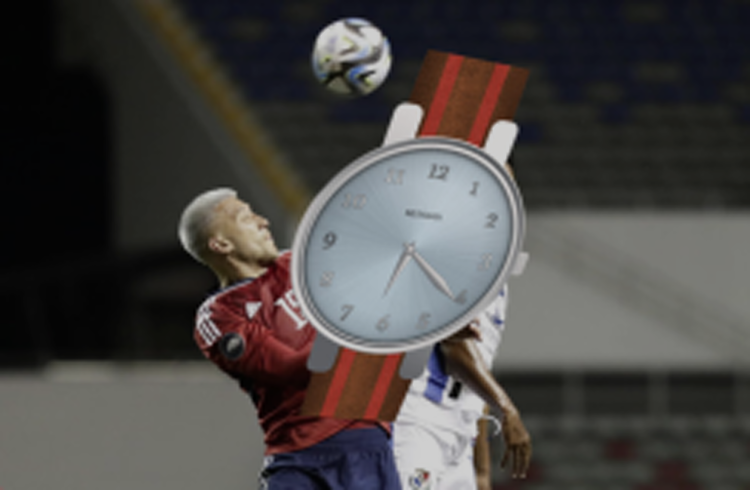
6:21
